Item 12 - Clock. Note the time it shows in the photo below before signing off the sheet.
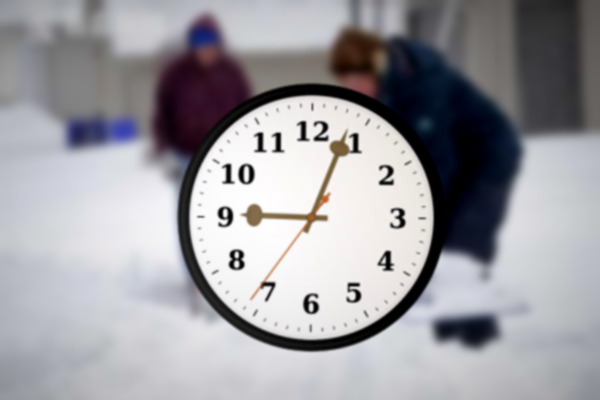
9:03:36
